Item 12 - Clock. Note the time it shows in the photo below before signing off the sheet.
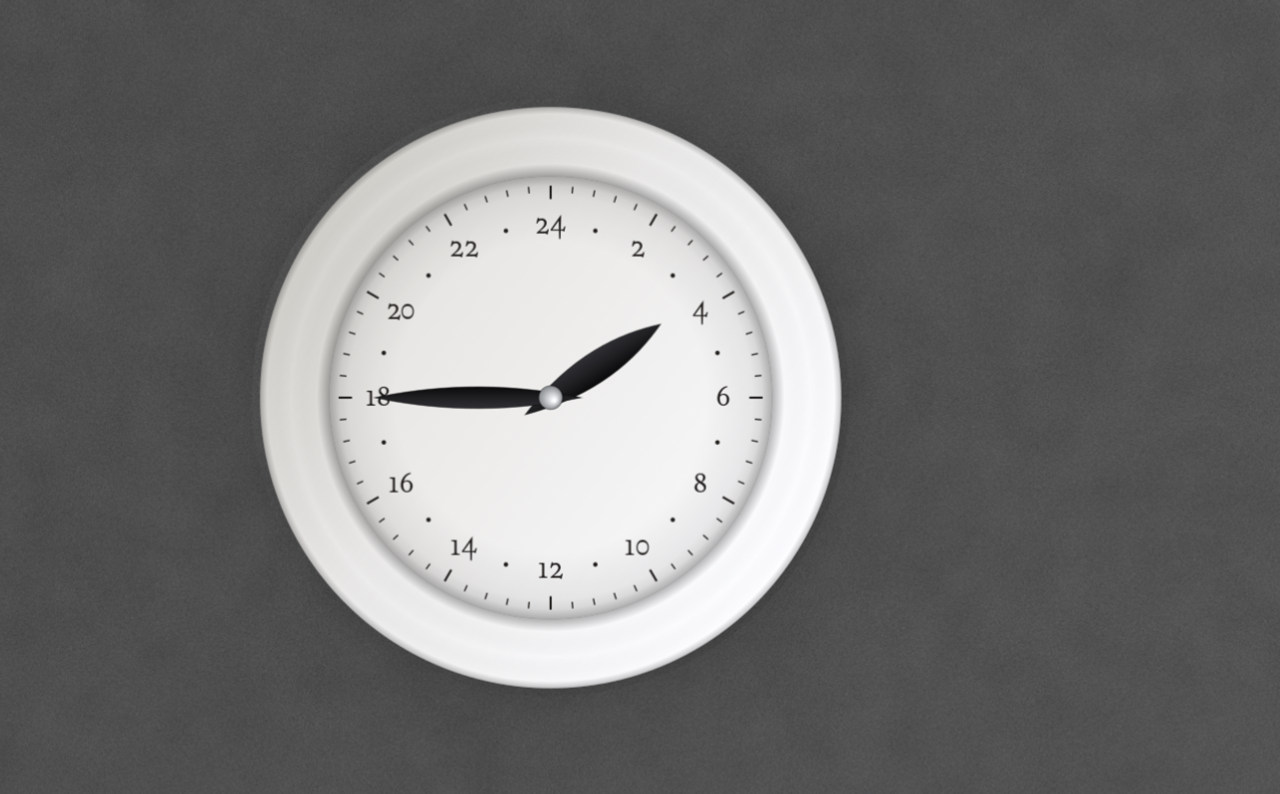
3:45
